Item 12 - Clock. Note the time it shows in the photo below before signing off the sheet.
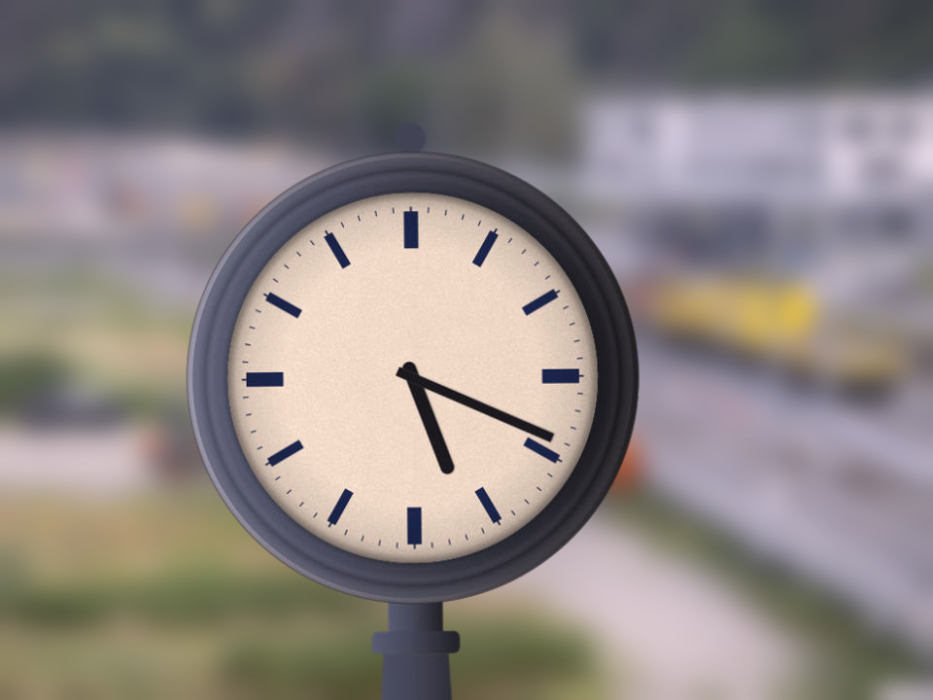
5:19
